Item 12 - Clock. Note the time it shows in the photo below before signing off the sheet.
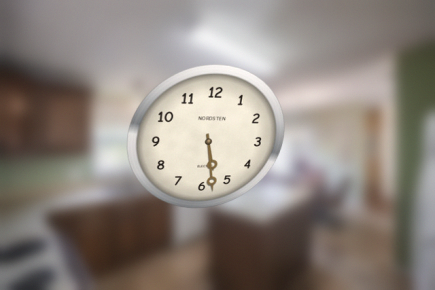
5:28
